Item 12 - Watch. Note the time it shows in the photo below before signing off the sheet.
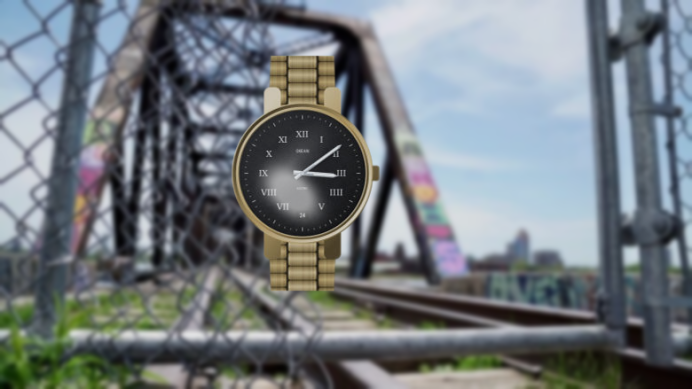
3:09
